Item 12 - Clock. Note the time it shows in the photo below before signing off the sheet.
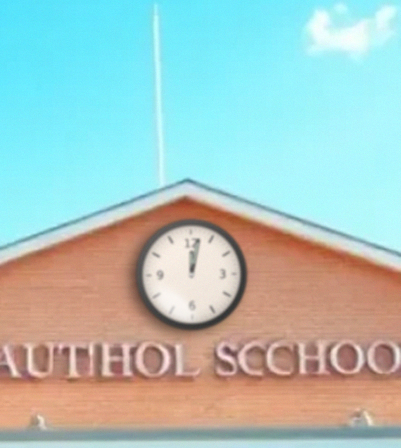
12:02
